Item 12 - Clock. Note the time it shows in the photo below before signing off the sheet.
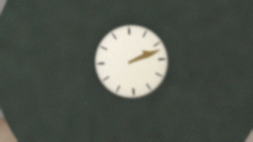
2:12
